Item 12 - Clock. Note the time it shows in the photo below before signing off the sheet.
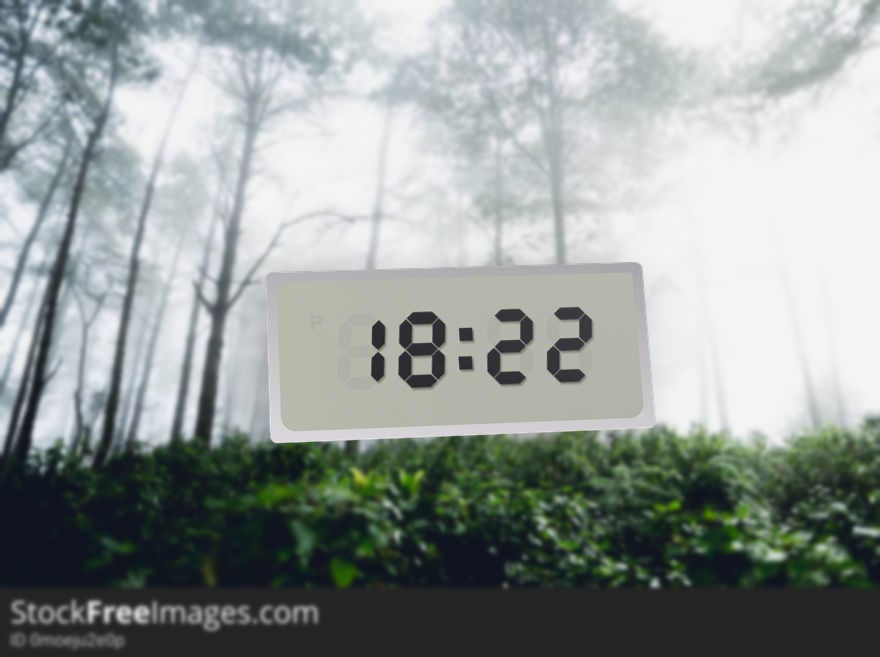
18:22
